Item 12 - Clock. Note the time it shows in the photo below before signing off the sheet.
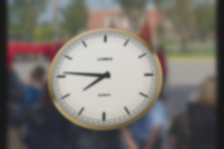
7:46
